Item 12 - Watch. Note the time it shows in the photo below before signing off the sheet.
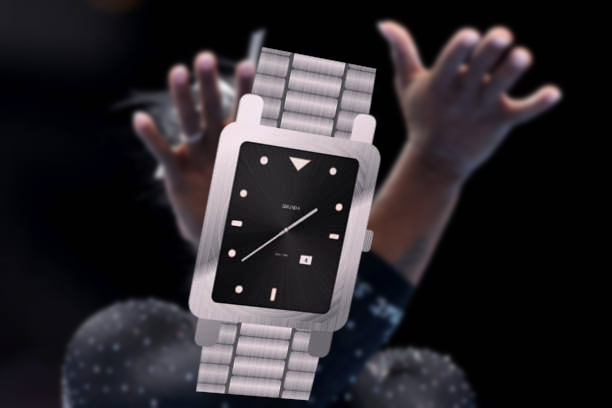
1:38
